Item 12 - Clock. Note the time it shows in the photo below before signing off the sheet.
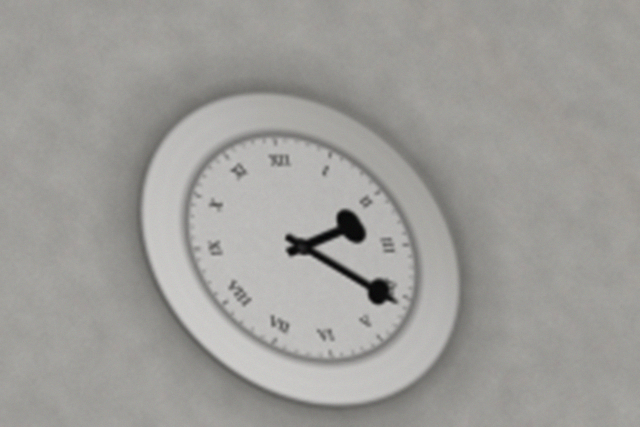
2:21
